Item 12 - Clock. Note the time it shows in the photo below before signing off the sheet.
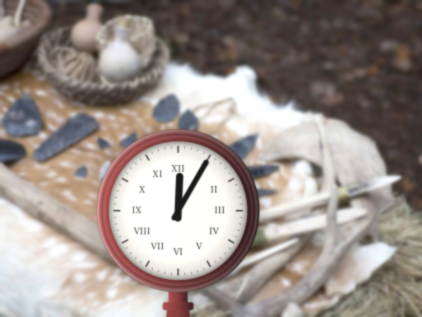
12:05
